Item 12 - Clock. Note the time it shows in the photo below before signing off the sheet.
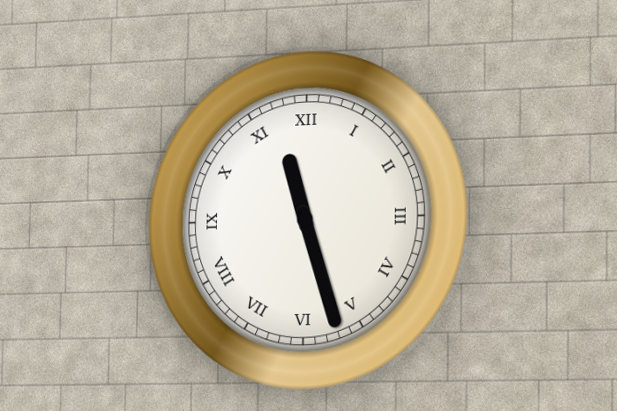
11:27
